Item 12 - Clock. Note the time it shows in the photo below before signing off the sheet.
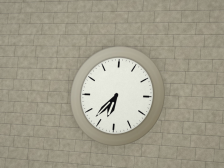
6:37
